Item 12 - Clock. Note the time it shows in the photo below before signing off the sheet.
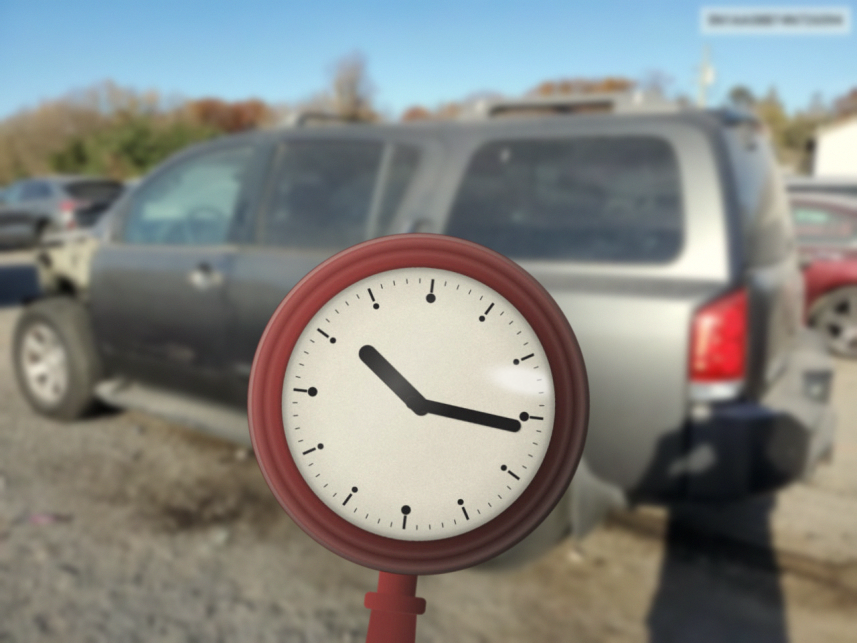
10:16
